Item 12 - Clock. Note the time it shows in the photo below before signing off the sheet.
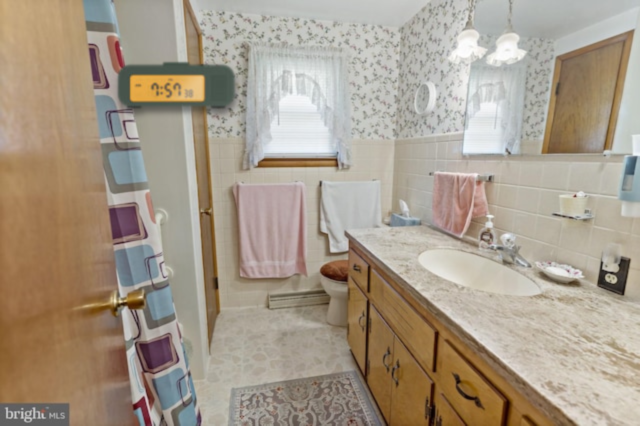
7:57
